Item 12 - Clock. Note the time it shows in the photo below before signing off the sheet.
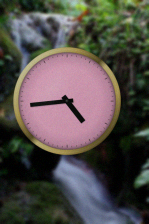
4:44
